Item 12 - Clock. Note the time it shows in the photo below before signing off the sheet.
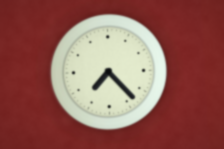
7:23
